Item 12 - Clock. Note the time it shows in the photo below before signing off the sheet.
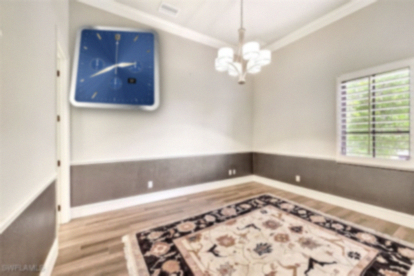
2:40
